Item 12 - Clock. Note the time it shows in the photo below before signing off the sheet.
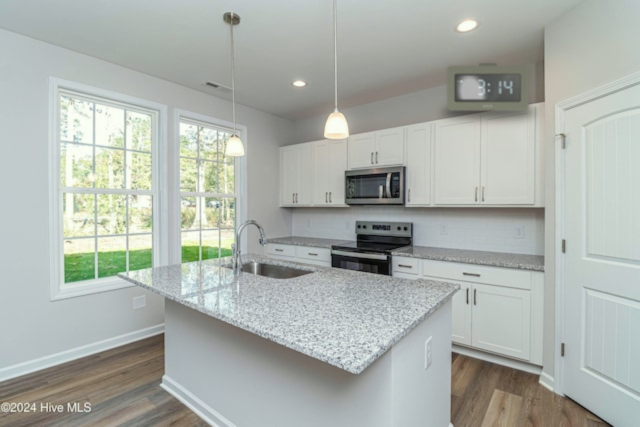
3:14
